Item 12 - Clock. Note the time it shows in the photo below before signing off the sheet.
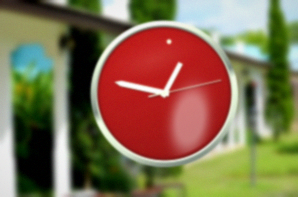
12:46:12
